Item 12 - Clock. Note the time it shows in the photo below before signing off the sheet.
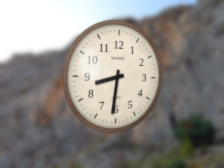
8:31
